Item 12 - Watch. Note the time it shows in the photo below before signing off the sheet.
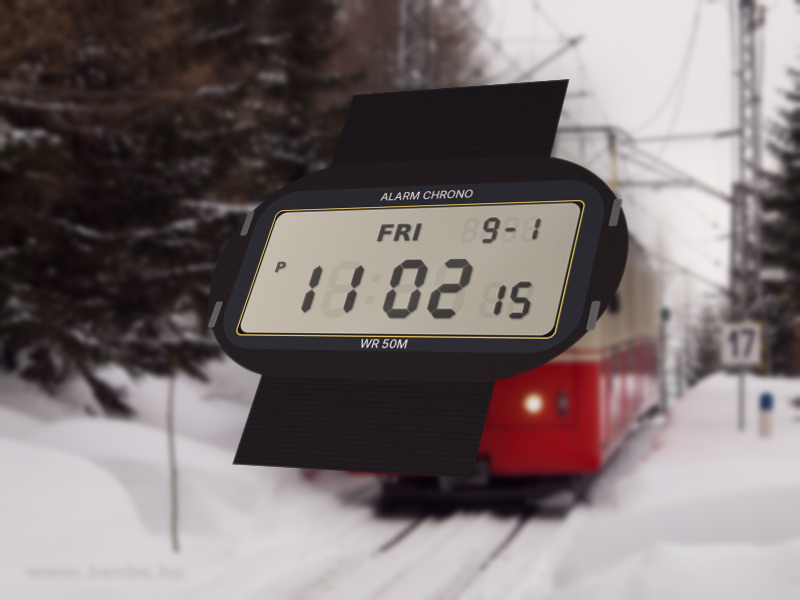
11:02:15
